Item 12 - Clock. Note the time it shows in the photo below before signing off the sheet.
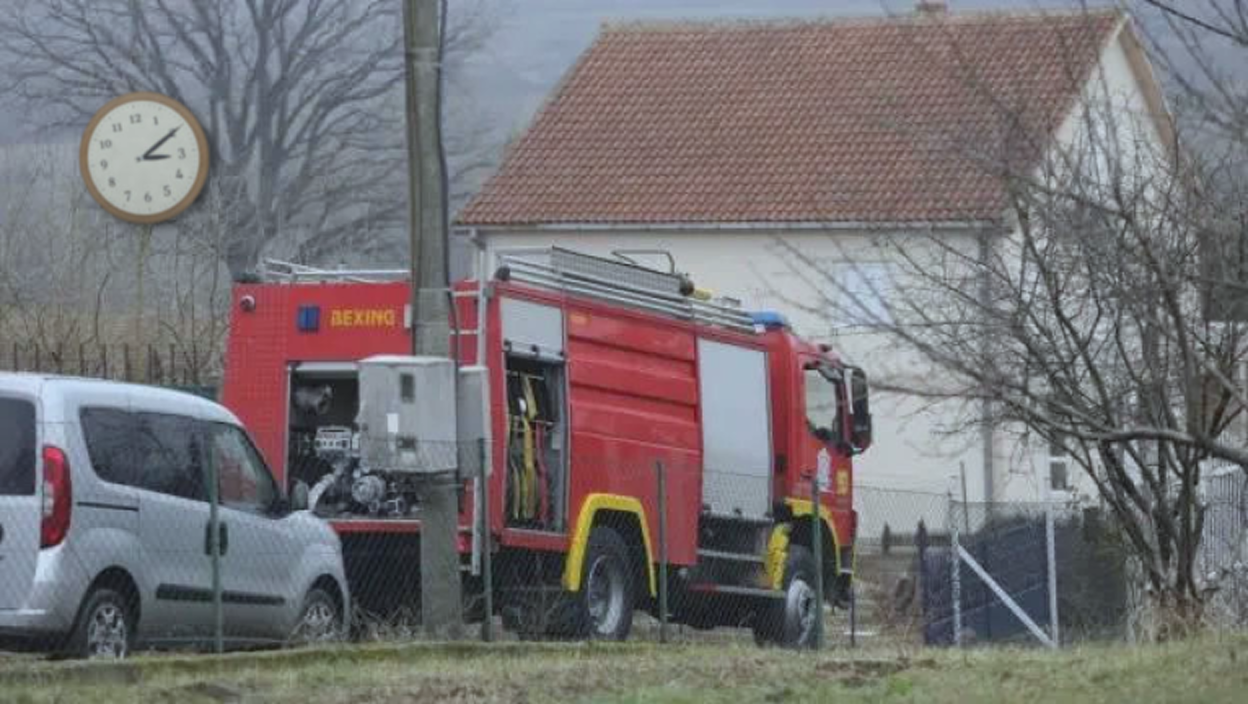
3:10
